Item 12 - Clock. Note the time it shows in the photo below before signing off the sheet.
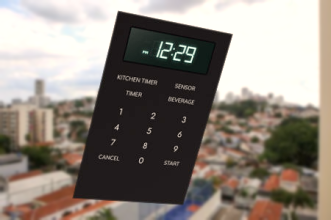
12:29
